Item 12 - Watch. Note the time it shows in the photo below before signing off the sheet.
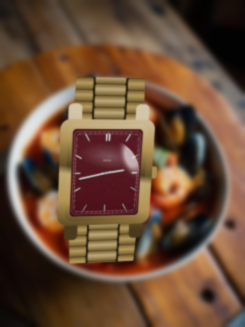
2:43
